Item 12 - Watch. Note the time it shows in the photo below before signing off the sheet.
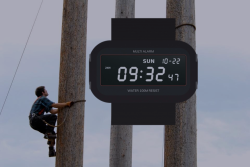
9:32:47
